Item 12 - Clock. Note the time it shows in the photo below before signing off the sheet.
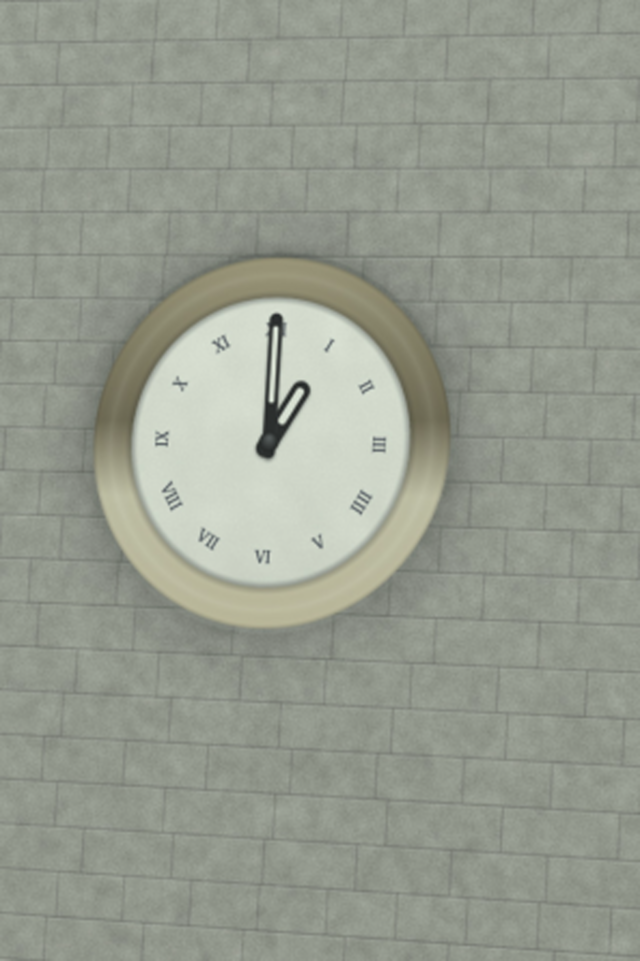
1:00
